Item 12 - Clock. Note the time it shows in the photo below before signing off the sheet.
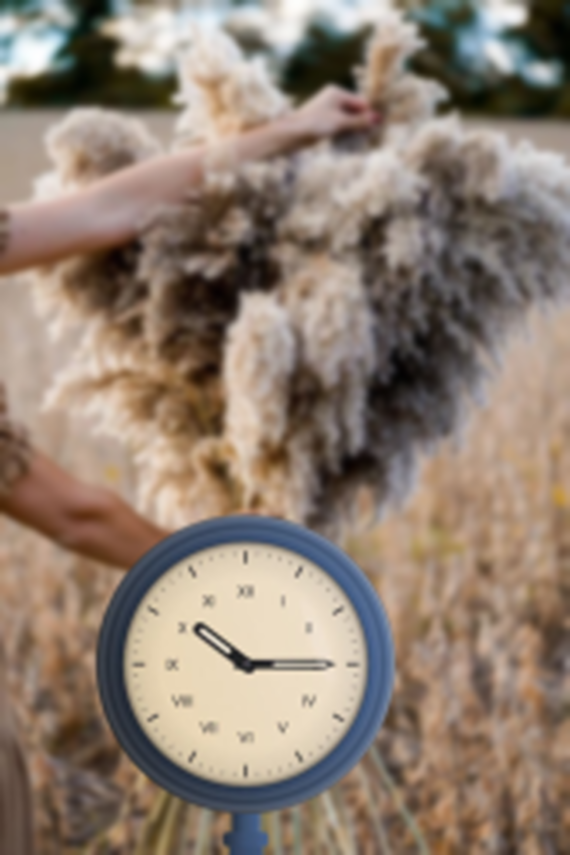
10:15
